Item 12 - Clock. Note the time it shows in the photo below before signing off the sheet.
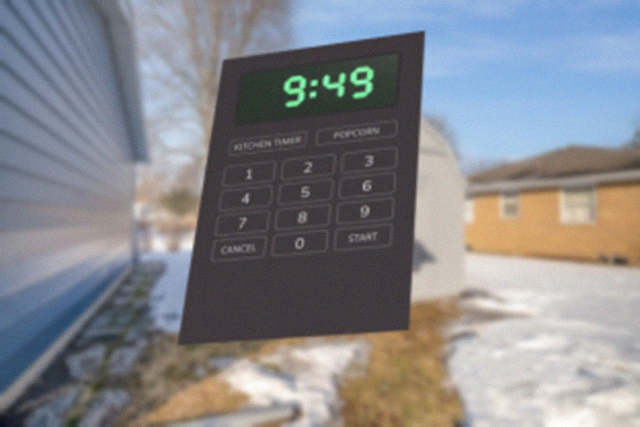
9:49
